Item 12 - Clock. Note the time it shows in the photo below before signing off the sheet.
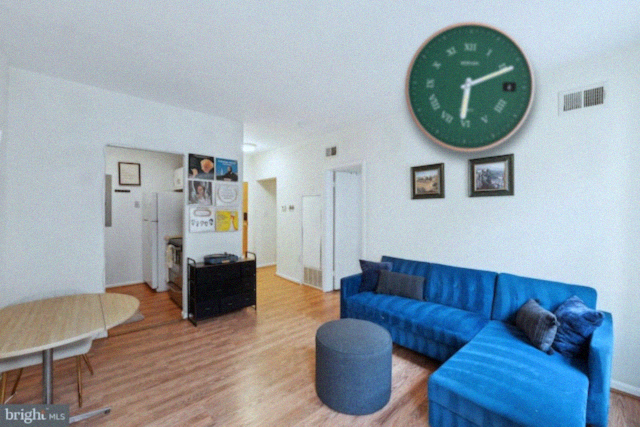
6:11
